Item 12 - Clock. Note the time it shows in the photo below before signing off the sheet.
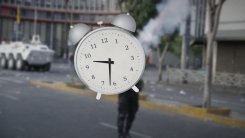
9:32
